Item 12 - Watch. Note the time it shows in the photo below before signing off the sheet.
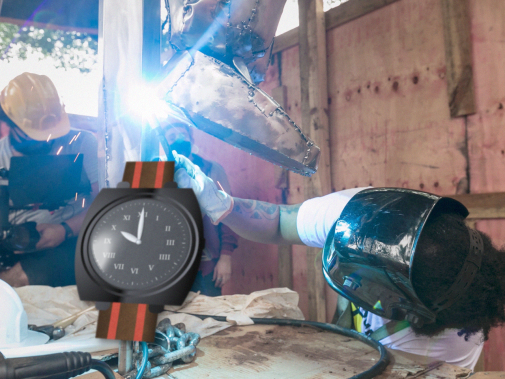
10:00
